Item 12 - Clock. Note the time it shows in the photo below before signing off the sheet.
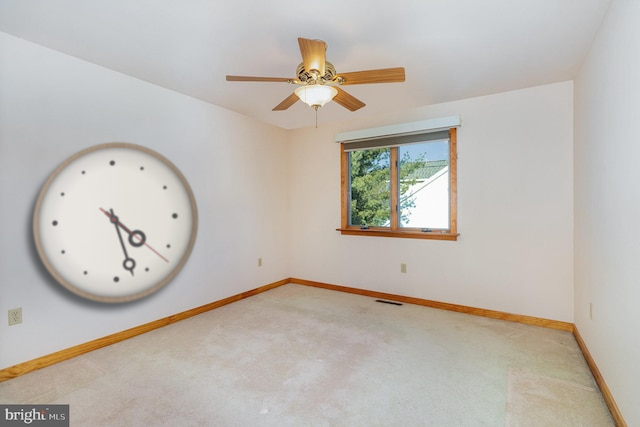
4:27:22
